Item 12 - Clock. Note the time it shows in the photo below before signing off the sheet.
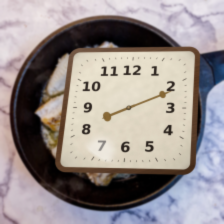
8:11
